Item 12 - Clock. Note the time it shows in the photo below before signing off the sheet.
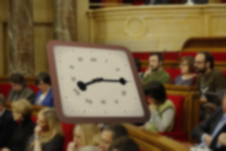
8:15
